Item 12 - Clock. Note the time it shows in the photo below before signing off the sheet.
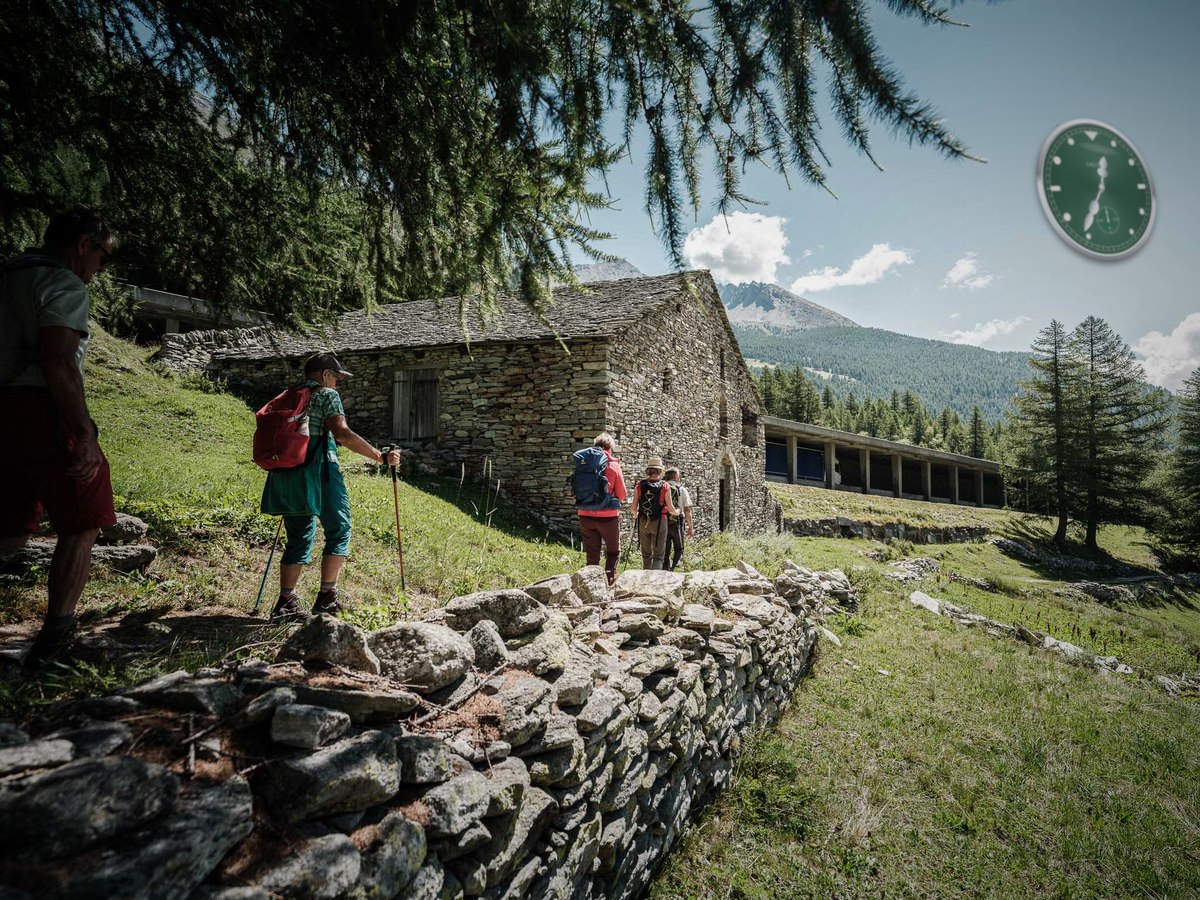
12:36
